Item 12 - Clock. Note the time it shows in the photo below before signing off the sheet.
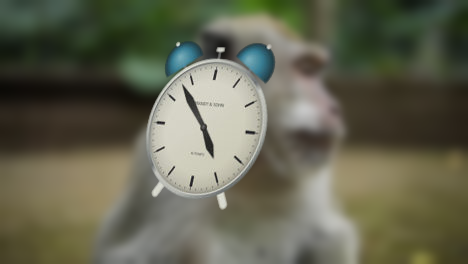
4:53
